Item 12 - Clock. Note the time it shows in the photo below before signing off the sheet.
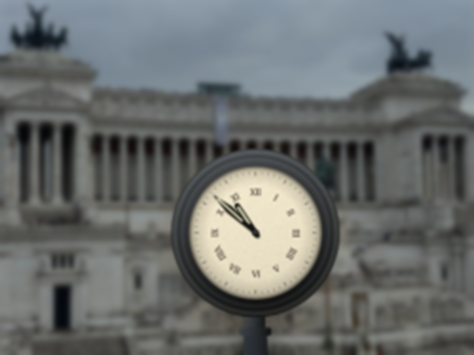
10:52
